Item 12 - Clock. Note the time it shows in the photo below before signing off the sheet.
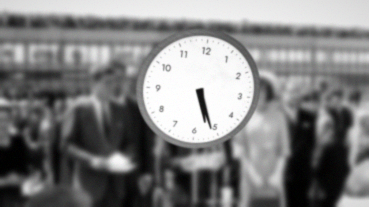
5:26
